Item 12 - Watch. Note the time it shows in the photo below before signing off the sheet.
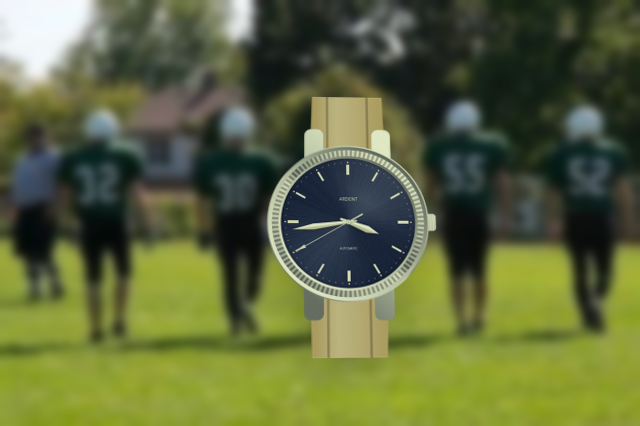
3:43:40
